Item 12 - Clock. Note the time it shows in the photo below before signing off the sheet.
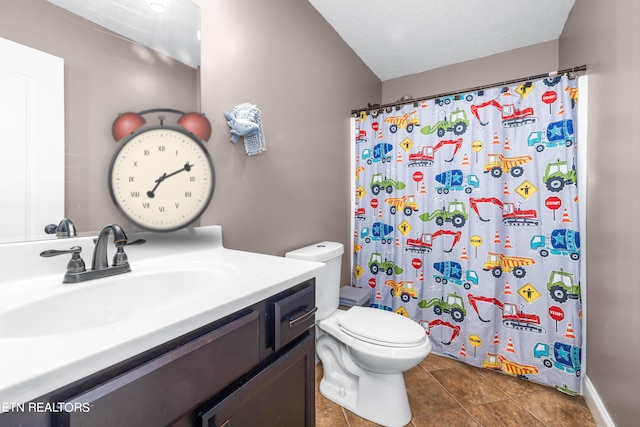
7:11
